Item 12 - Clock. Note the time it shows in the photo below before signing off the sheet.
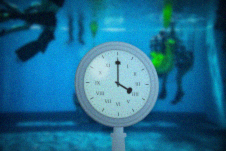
4:00
